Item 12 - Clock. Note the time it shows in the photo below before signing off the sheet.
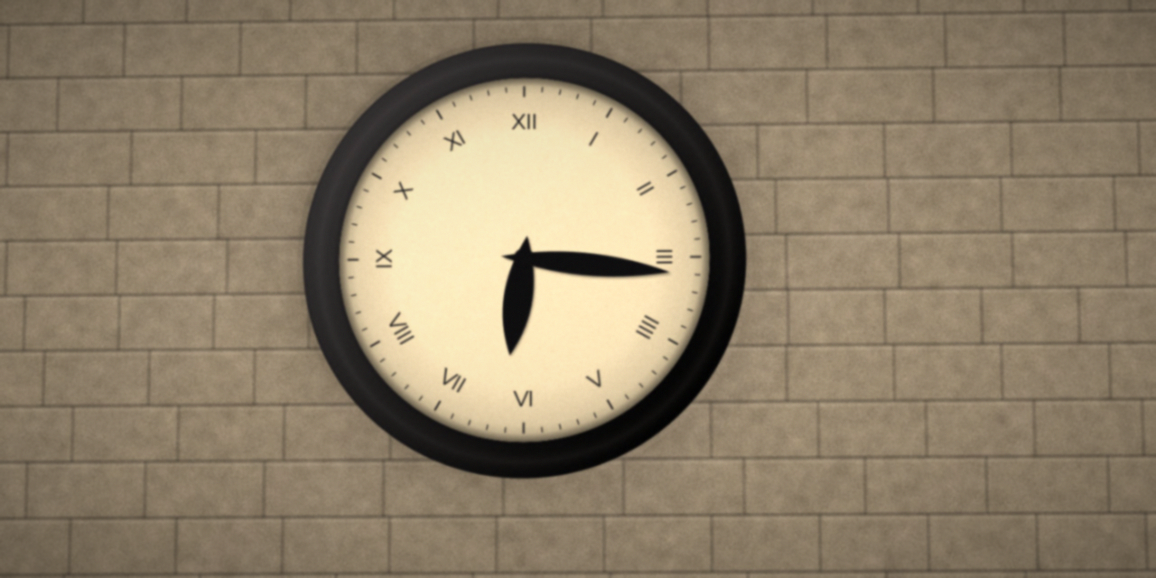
6:16
